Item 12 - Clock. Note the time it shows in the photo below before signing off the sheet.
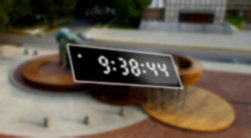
9:38:44
